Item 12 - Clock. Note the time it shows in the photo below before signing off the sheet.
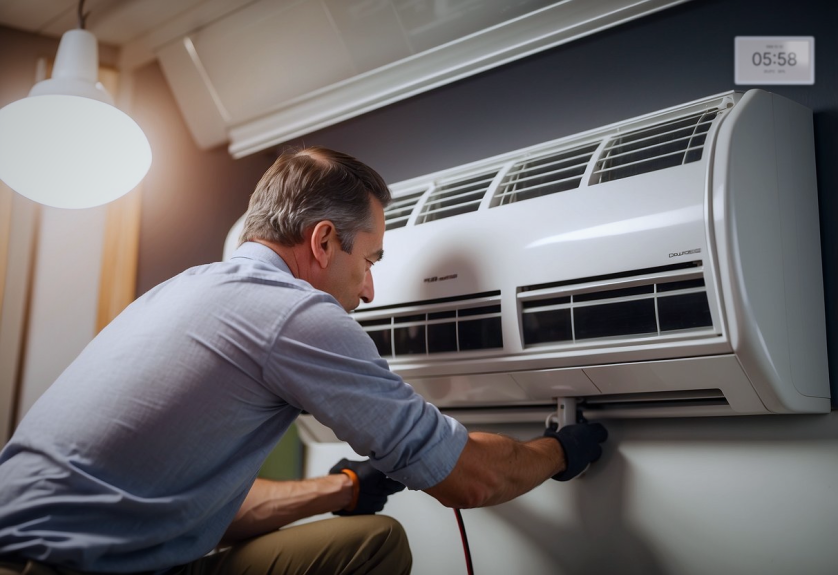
5:58
